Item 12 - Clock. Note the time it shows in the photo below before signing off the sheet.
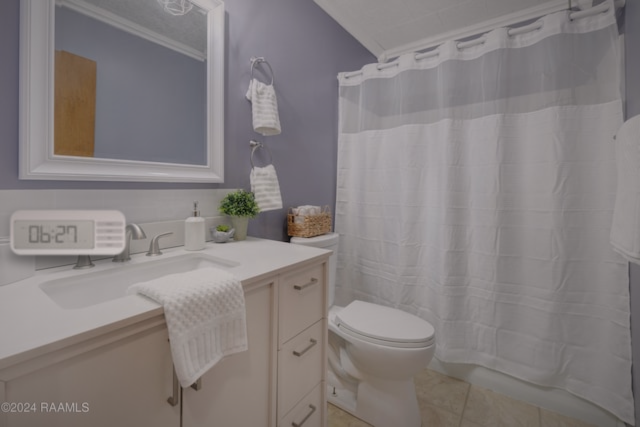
6:27
